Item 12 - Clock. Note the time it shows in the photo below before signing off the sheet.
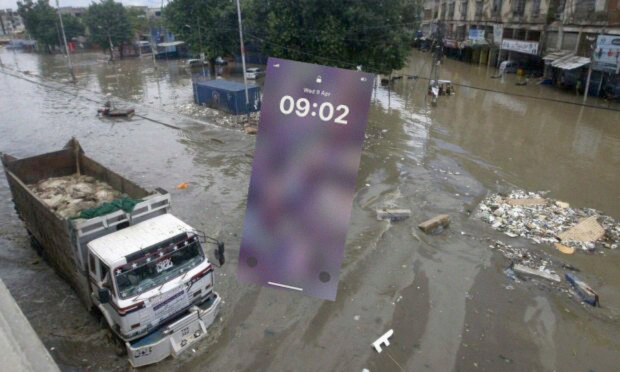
9:02
